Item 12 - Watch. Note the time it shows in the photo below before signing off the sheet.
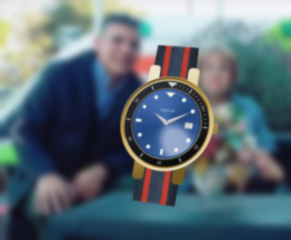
10:10
